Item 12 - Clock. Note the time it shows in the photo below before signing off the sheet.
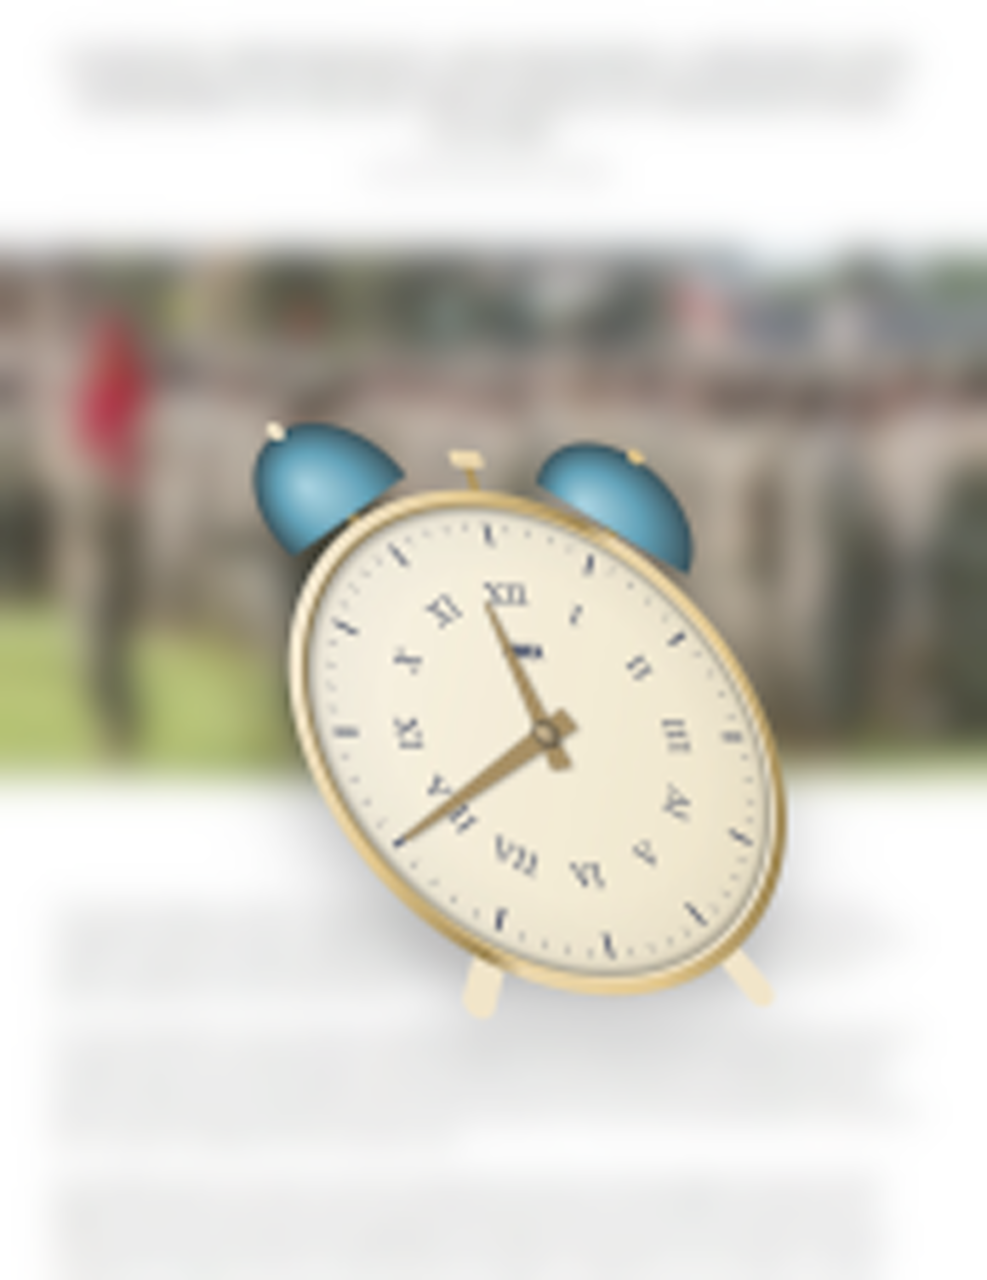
11:40
